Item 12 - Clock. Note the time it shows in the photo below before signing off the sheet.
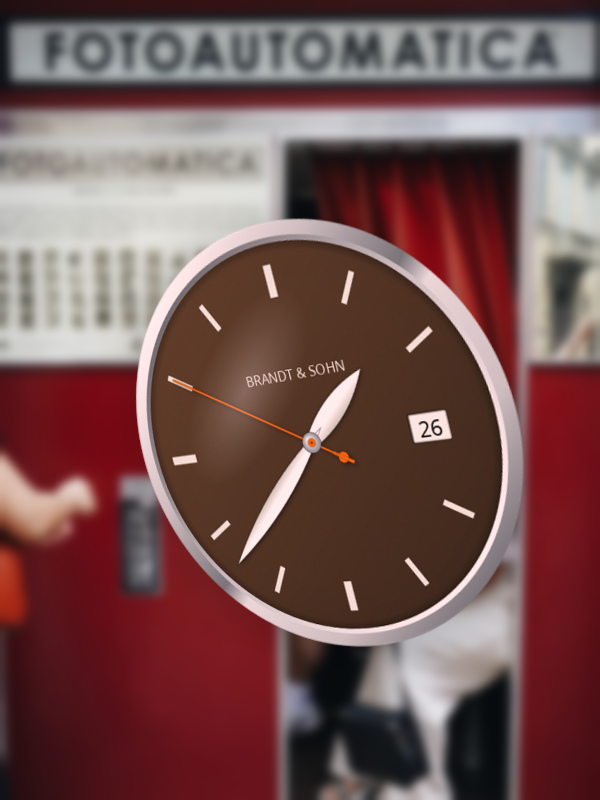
1:37:50
